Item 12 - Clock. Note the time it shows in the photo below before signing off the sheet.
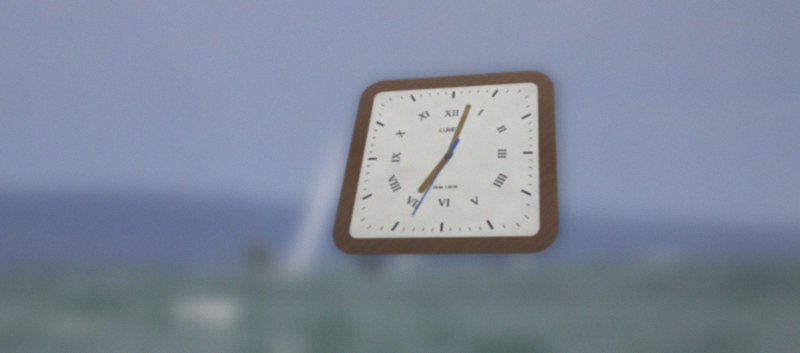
7:02:34
